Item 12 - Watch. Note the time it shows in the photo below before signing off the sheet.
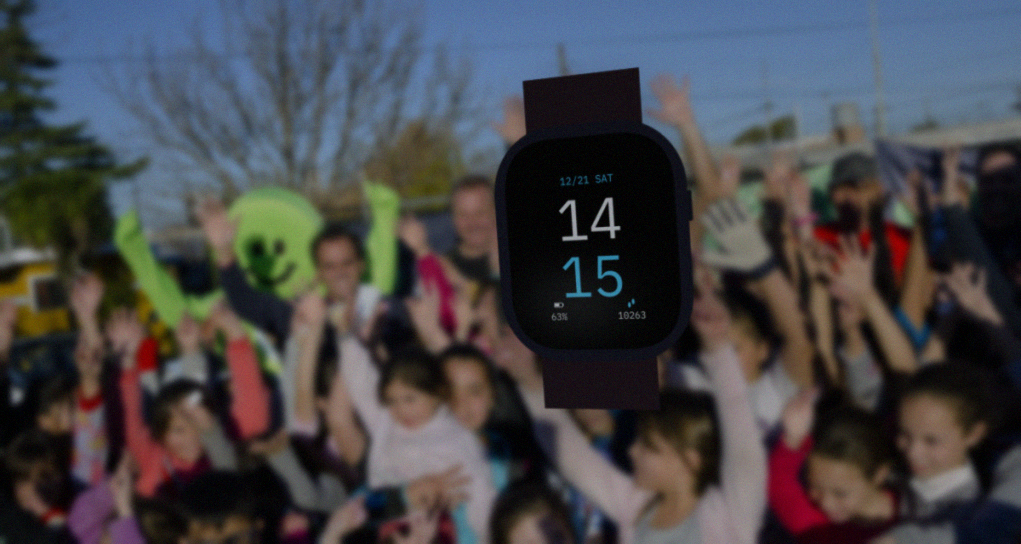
14:15
